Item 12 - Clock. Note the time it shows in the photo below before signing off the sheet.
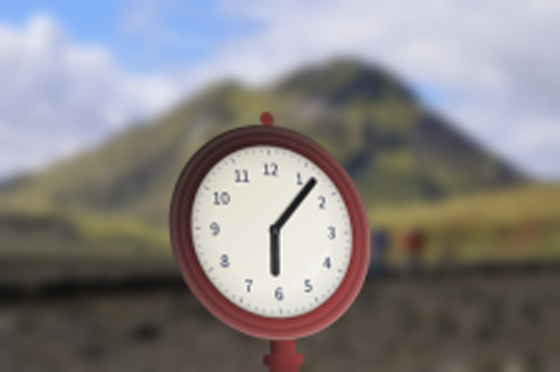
6:07
